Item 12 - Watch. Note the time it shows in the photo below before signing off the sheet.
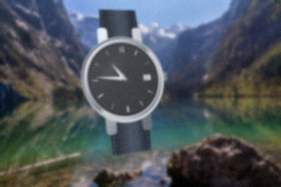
10:46
